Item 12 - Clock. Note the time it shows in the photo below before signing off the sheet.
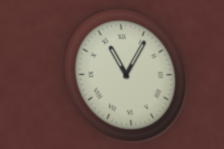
11:06
